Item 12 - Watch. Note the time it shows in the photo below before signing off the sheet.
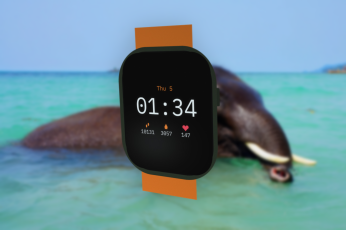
1:34
